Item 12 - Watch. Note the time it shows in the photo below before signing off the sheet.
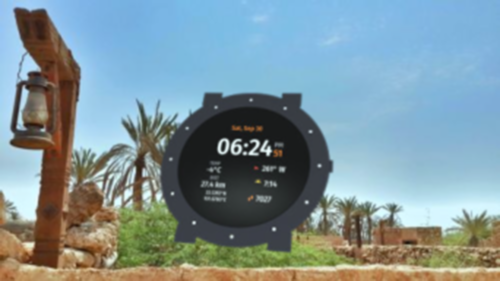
6:24
